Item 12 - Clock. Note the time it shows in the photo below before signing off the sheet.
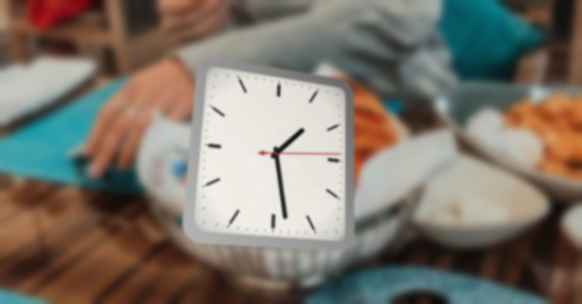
1:28:14
